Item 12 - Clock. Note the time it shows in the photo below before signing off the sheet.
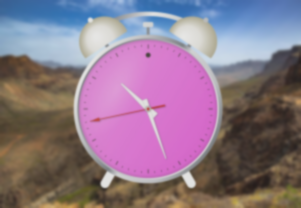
10:26:43
